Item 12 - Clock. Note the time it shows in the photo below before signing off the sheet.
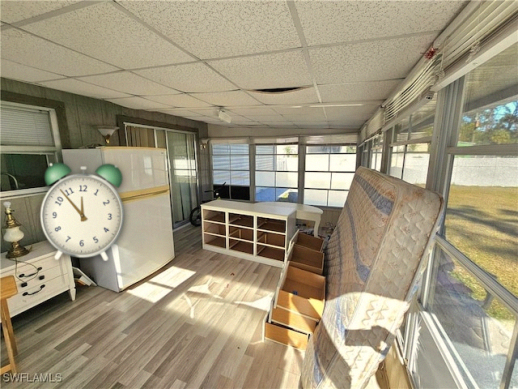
11:53
